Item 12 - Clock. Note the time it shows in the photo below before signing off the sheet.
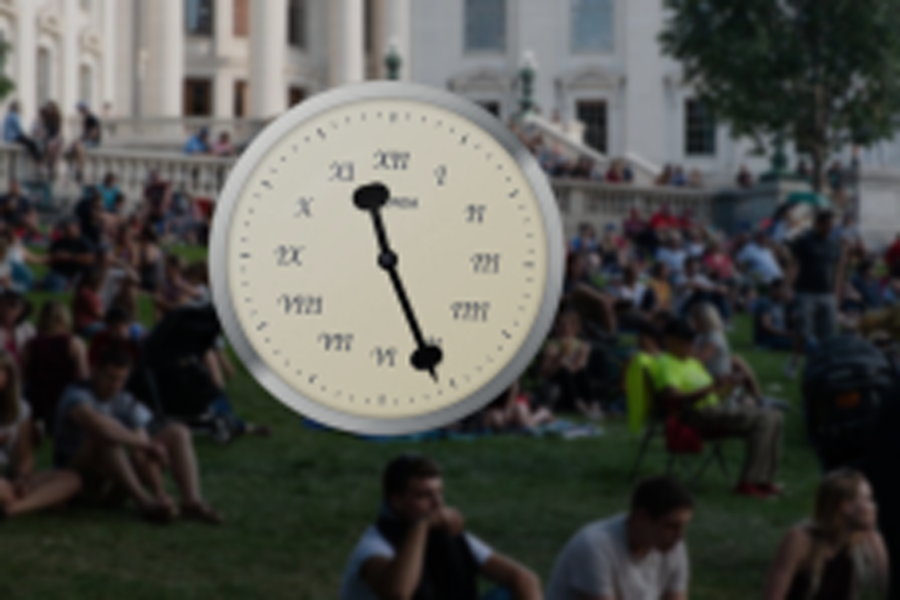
11:26
